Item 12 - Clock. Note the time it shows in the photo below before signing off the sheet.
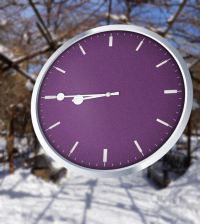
8:45
